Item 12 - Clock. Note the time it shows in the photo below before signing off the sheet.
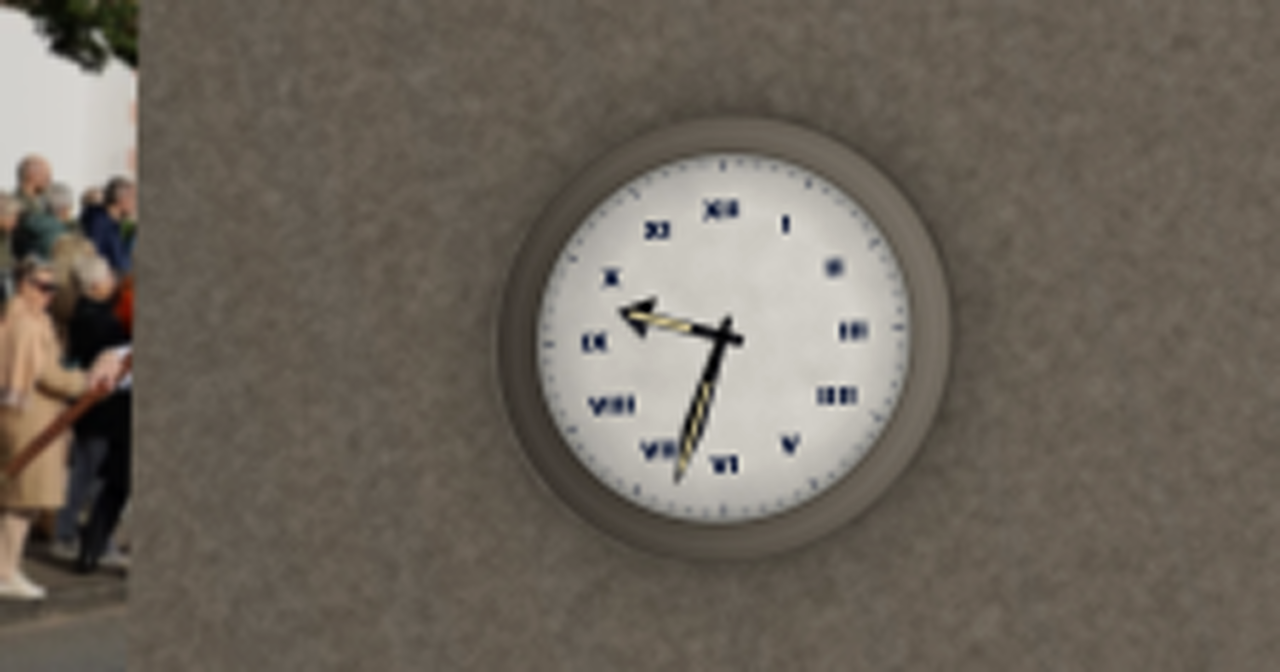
9:33
